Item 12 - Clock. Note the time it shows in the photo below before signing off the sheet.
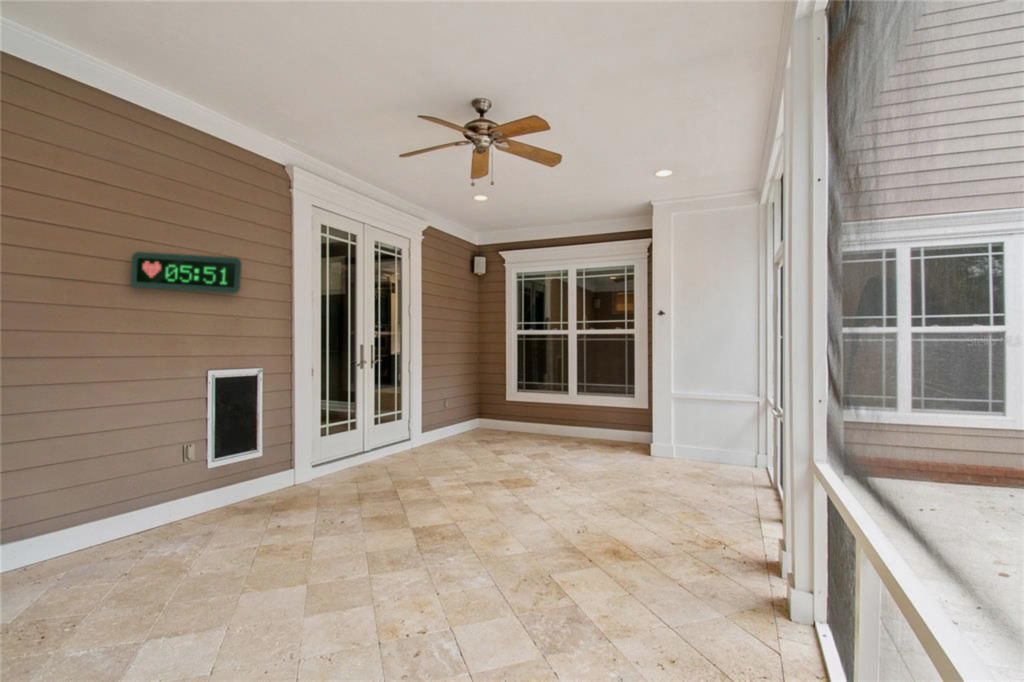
5:51
